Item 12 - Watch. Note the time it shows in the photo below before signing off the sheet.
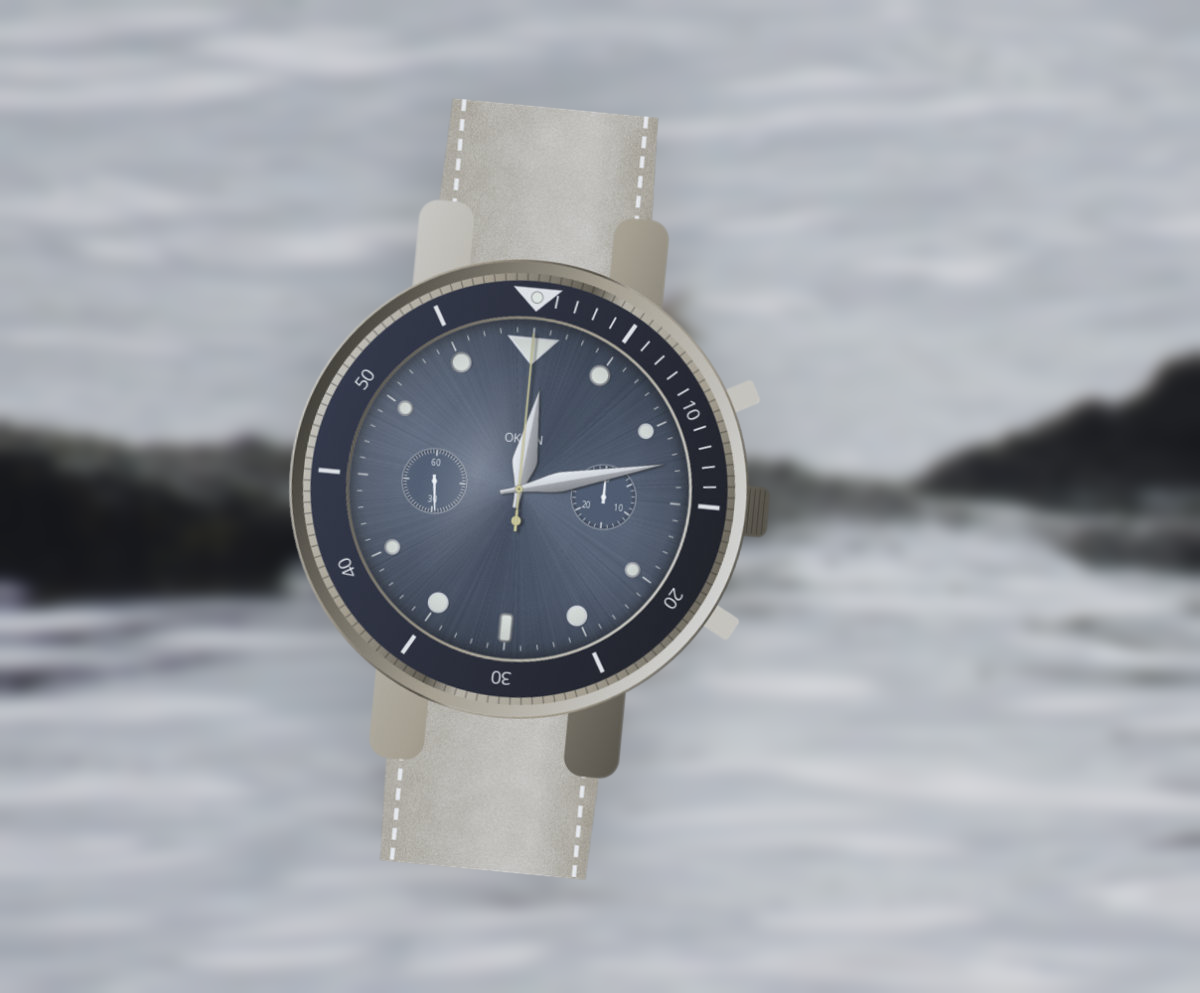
12:12:29
